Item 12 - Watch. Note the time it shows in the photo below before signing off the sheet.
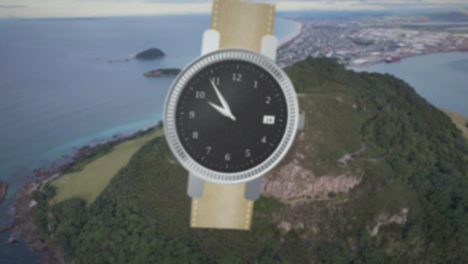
9:54
